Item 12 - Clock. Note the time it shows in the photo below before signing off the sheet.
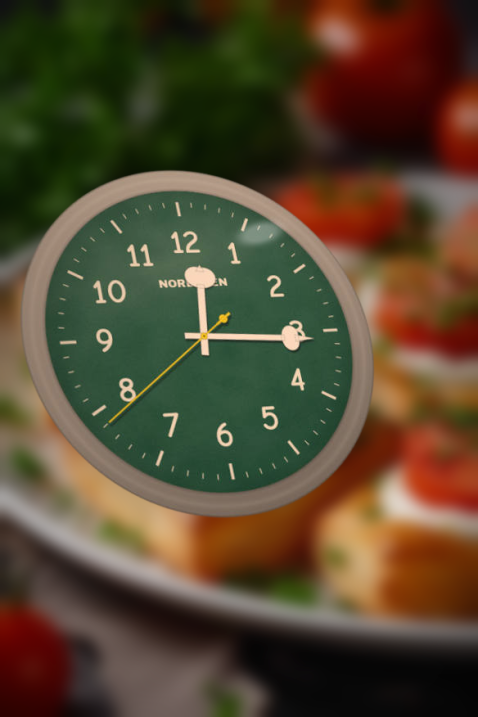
12:15:39
